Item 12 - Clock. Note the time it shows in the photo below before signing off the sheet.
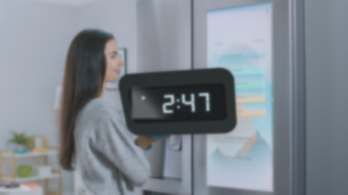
2:47
